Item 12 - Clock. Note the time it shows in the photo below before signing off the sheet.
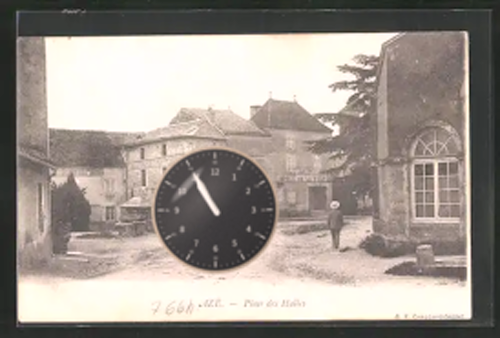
10:55
